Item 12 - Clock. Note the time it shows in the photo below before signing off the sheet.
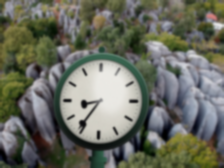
8:36
